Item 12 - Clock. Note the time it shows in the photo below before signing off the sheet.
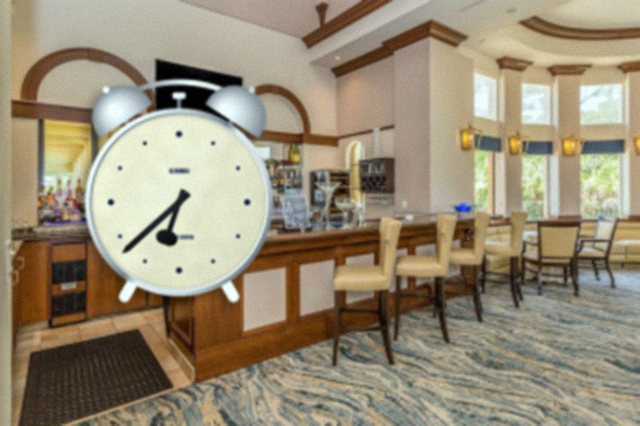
6:38
